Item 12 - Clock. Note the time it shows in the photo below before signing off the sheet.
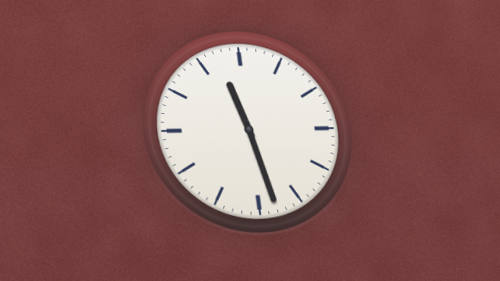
11:28
